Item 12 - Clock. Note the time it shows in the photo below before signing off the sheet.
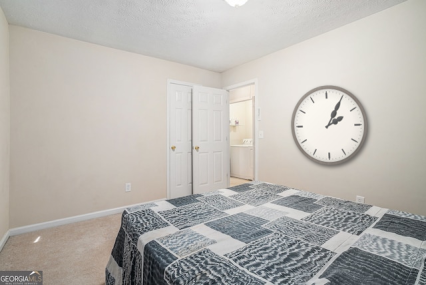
2:05
